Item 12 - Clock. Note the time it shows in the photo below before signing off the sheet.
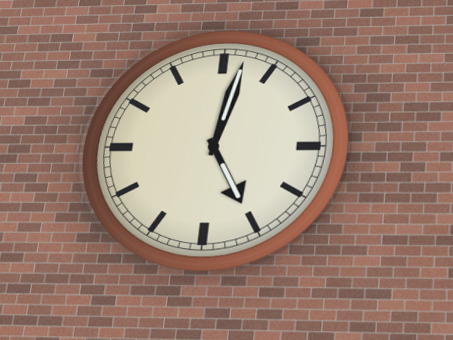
5:02
